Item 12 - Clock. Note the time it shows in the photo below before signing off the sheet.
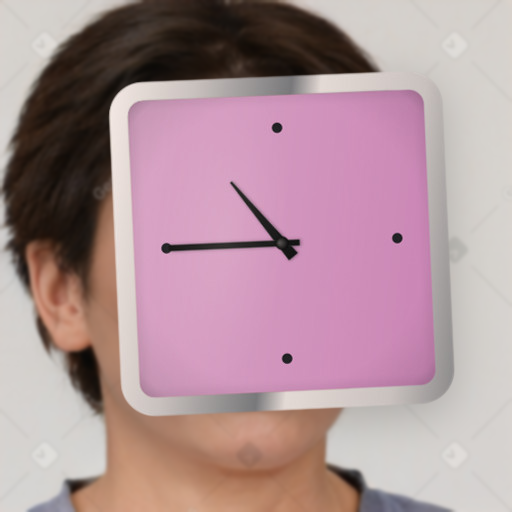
10:45
